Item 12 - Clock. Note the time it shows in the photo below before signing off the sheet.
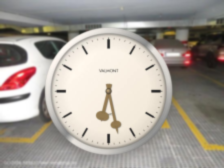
6:28
